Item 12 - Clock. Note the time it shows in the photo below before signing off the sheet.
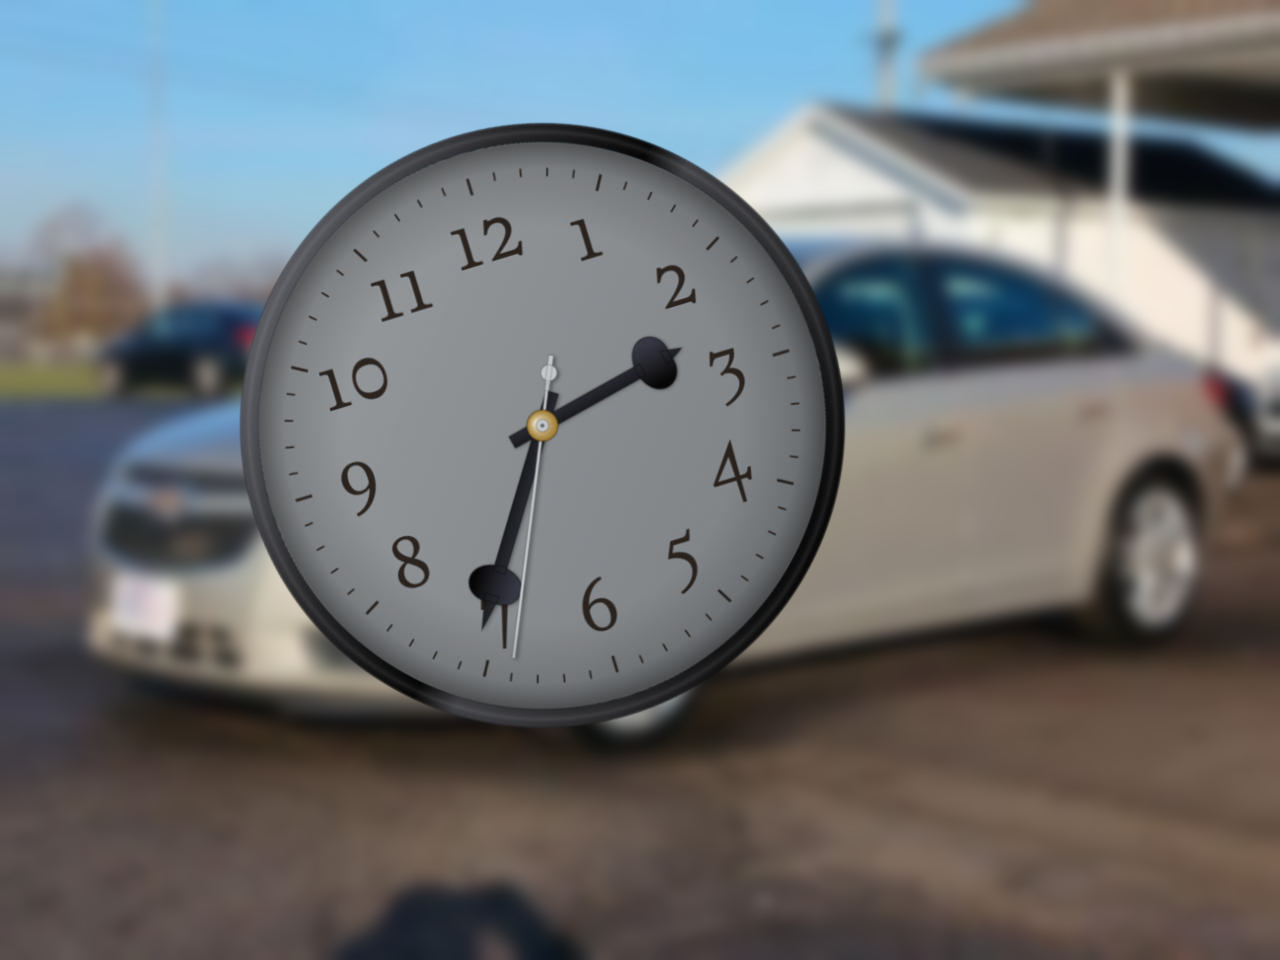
2:35:34
